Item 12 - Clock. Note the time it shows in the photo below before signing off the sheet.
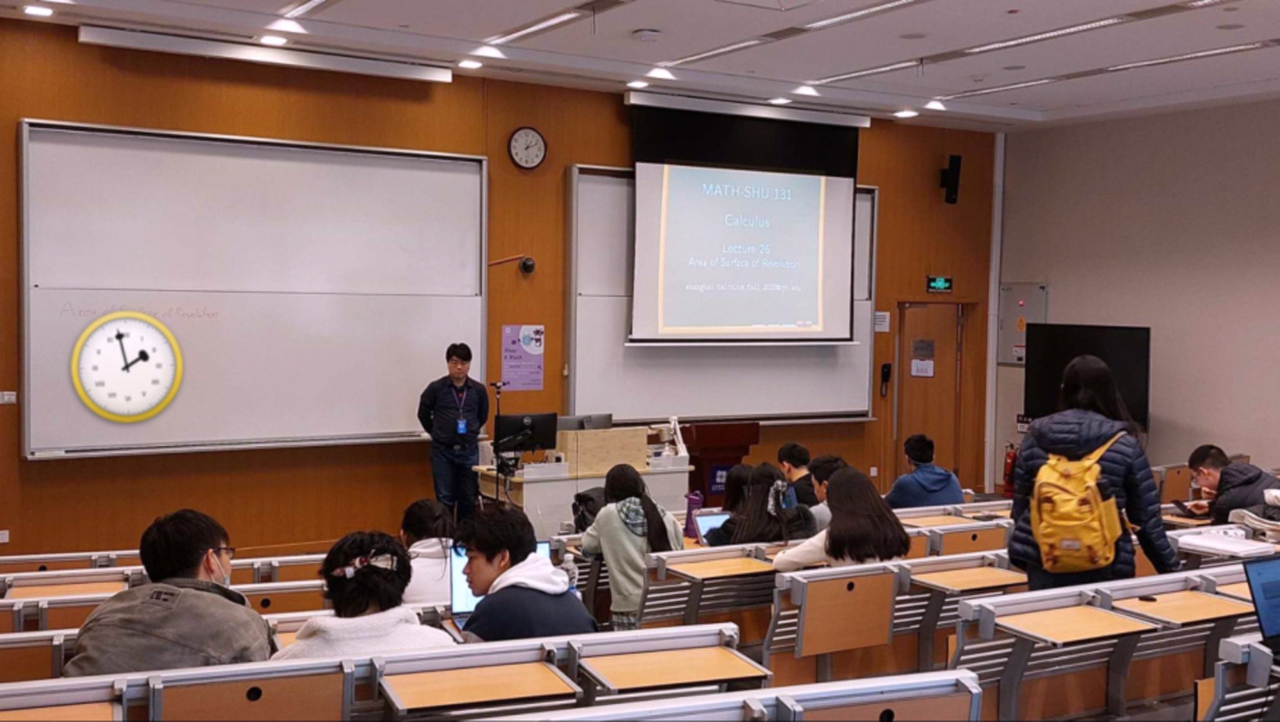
1:58
